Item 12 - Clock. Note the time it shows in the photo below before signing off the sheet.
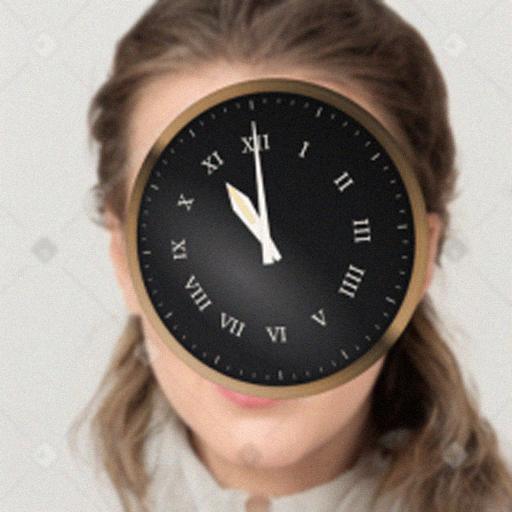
11:00
